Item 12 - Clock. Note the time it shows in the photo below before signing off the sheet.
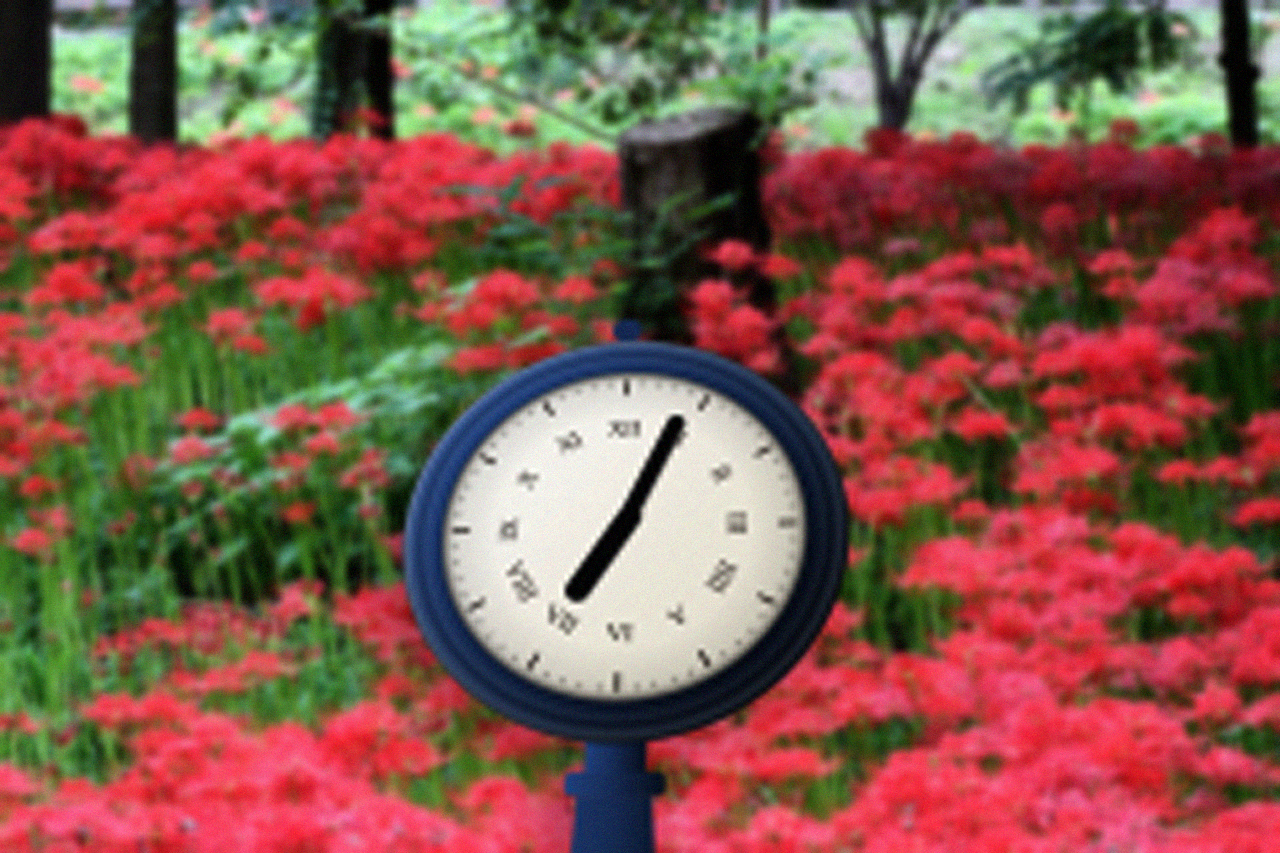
7:04
